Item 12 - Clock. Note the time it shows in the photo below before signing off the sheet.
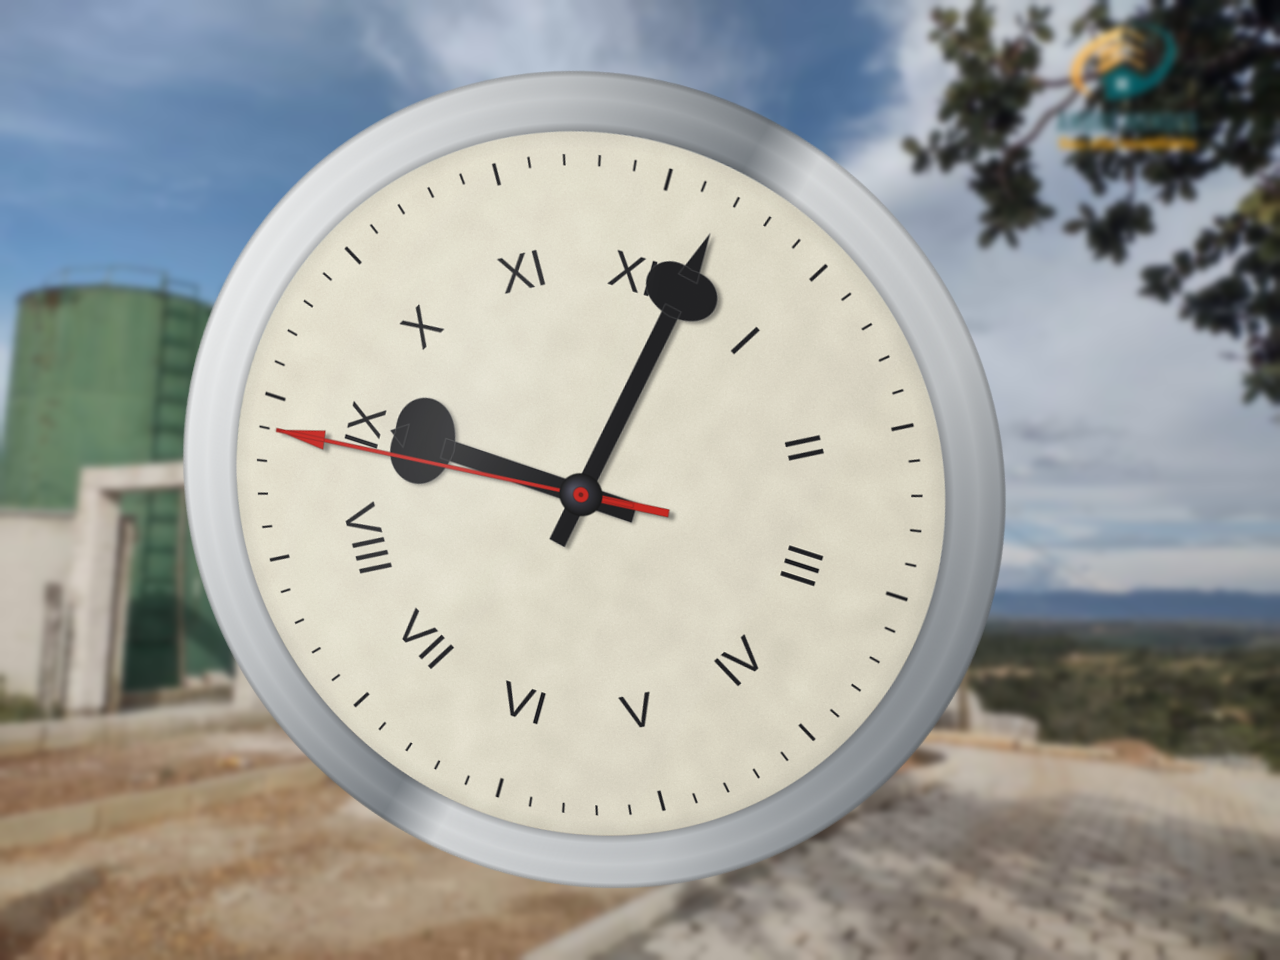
9:01:44
